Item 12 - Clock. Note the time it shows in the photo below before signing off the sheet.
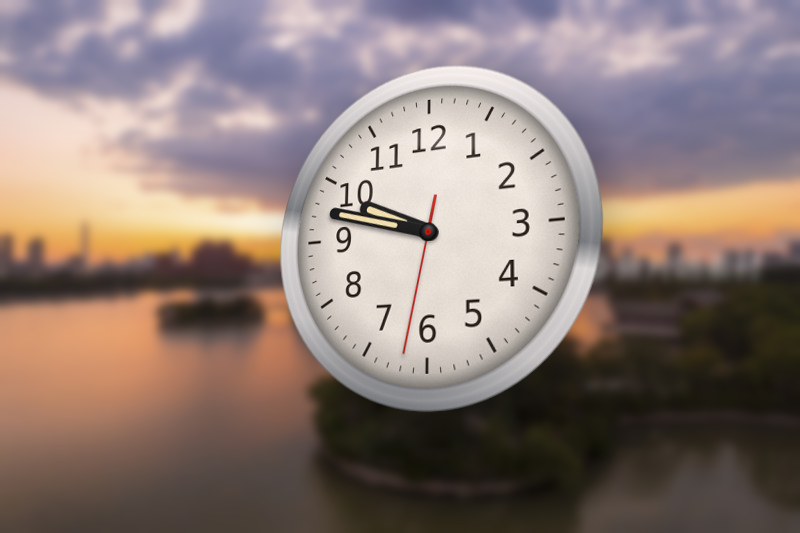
9:47:32
